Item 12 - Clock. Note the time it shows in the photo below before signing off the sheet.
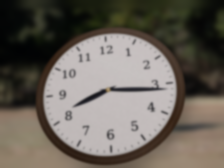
8:16
